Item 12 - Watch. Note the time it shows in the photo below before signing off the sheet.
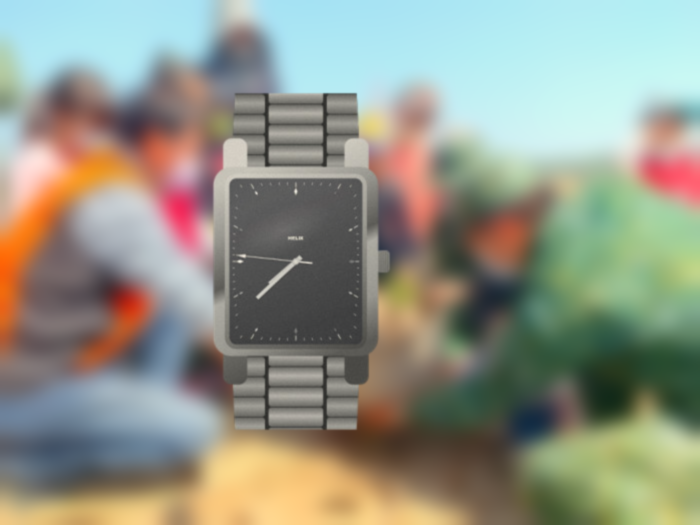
7:37:46
